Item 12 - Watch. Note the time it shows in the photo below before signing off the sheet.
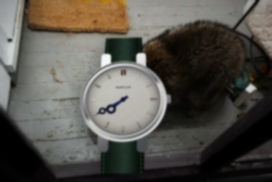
7:40
